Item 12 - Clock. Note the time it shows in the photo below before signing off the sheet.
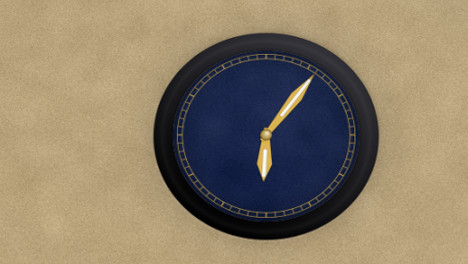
6:06
